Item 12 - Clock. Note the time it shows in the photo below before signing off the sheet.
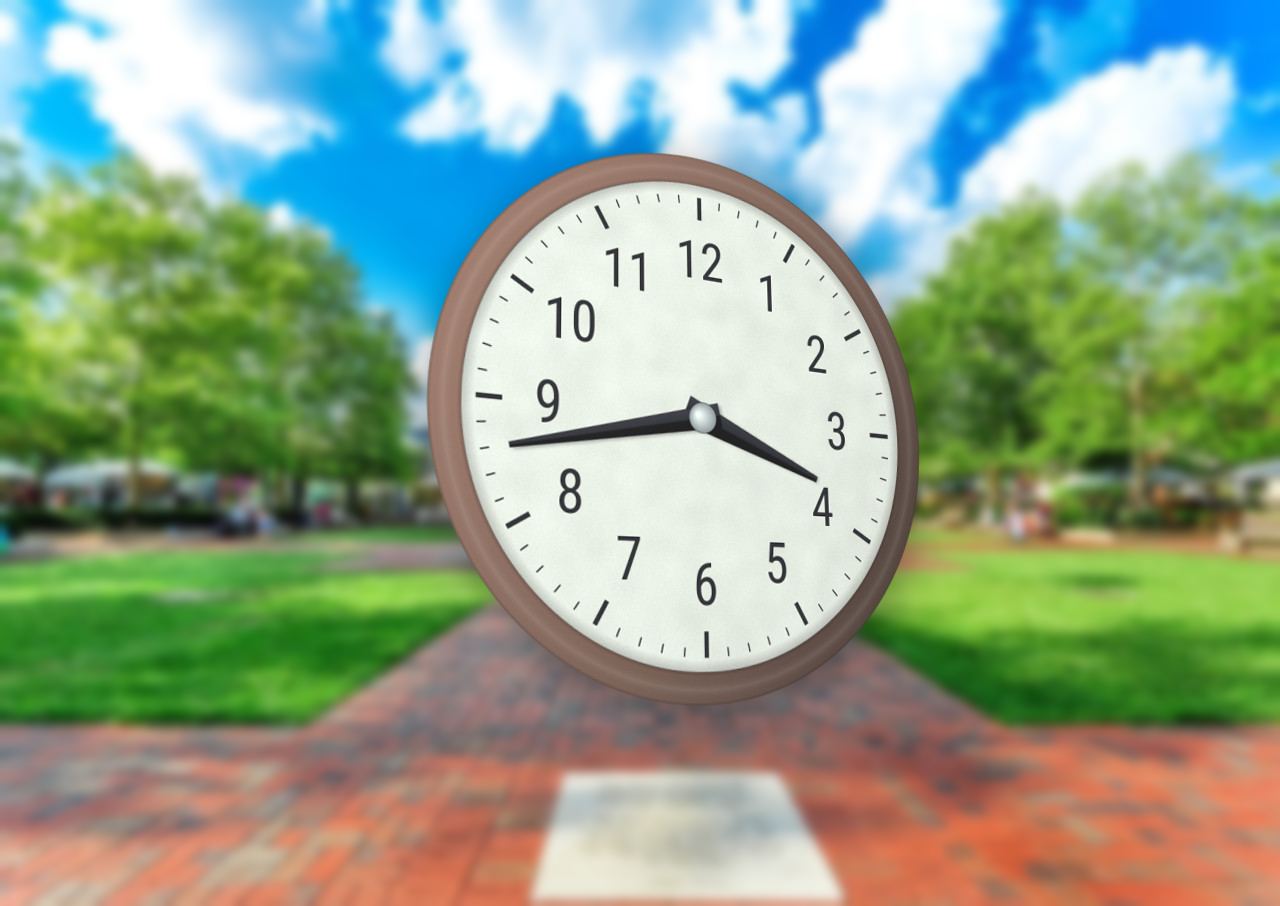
3:43
